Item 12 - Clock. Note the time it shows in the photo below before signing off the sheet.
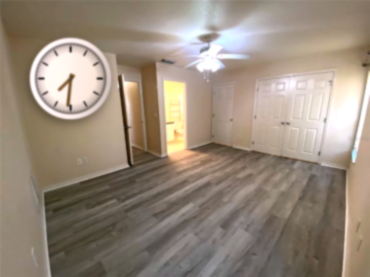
7:31
